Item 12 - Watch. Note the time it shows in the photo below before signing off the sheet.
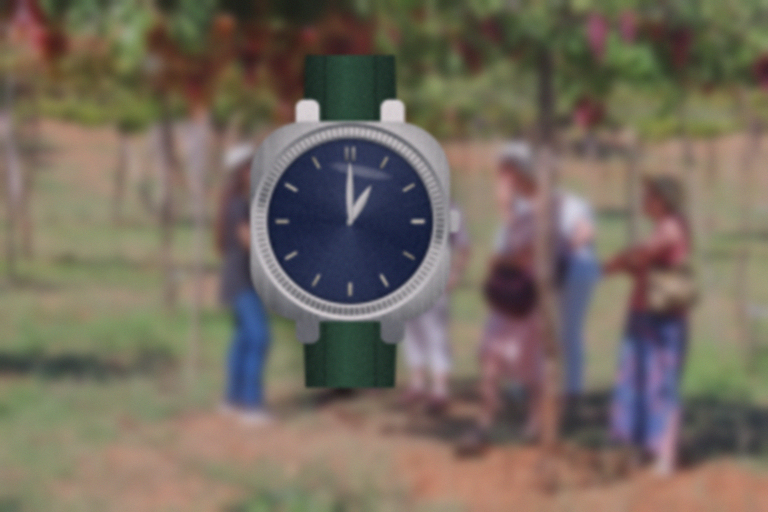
1:00
